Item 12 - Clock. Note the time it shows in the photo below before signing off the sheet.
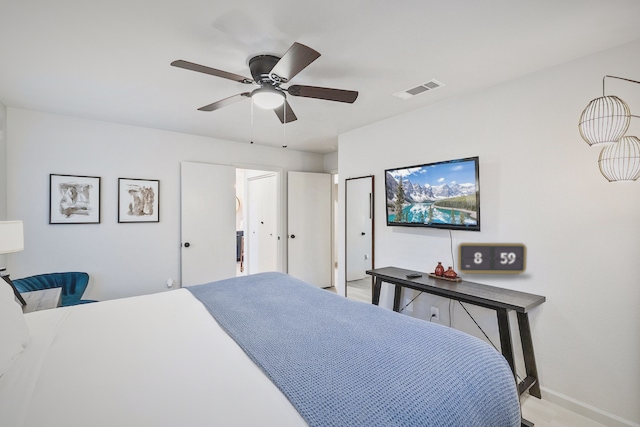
8:59
